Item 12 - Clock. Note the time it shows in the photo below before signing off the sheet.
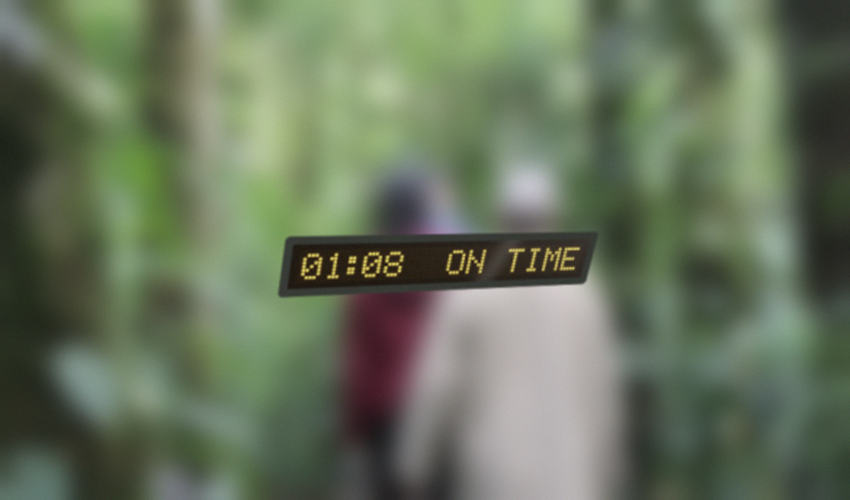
1:08
